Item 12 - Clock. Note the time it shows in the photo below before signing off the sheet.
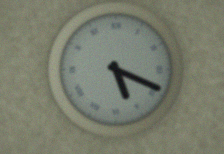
5:19
